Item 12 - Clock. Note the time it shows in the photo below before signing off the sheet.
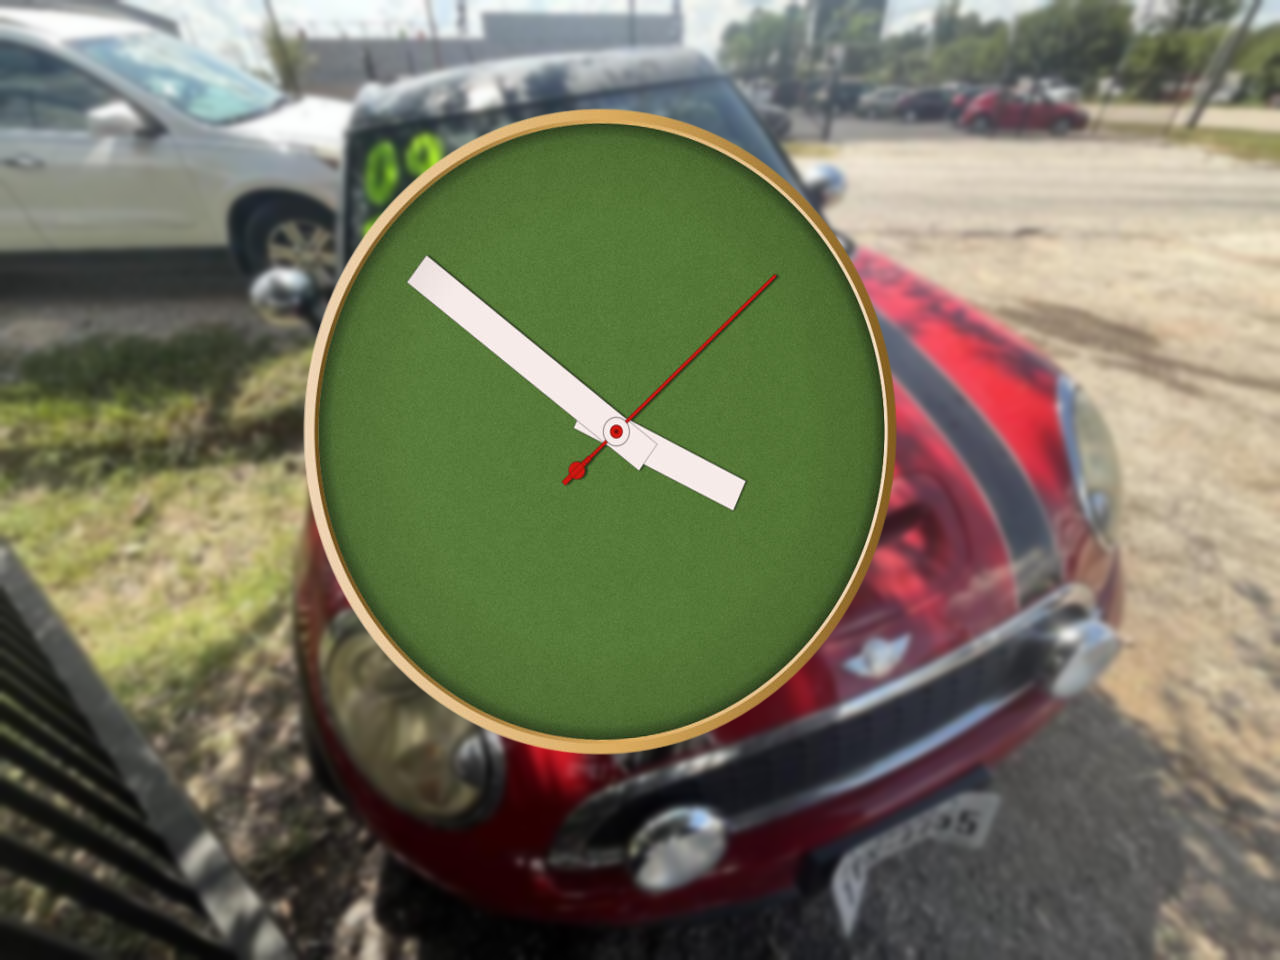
3:51:08
